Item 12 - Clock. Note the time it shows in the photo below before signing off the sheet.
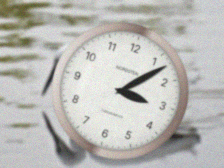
3:07
